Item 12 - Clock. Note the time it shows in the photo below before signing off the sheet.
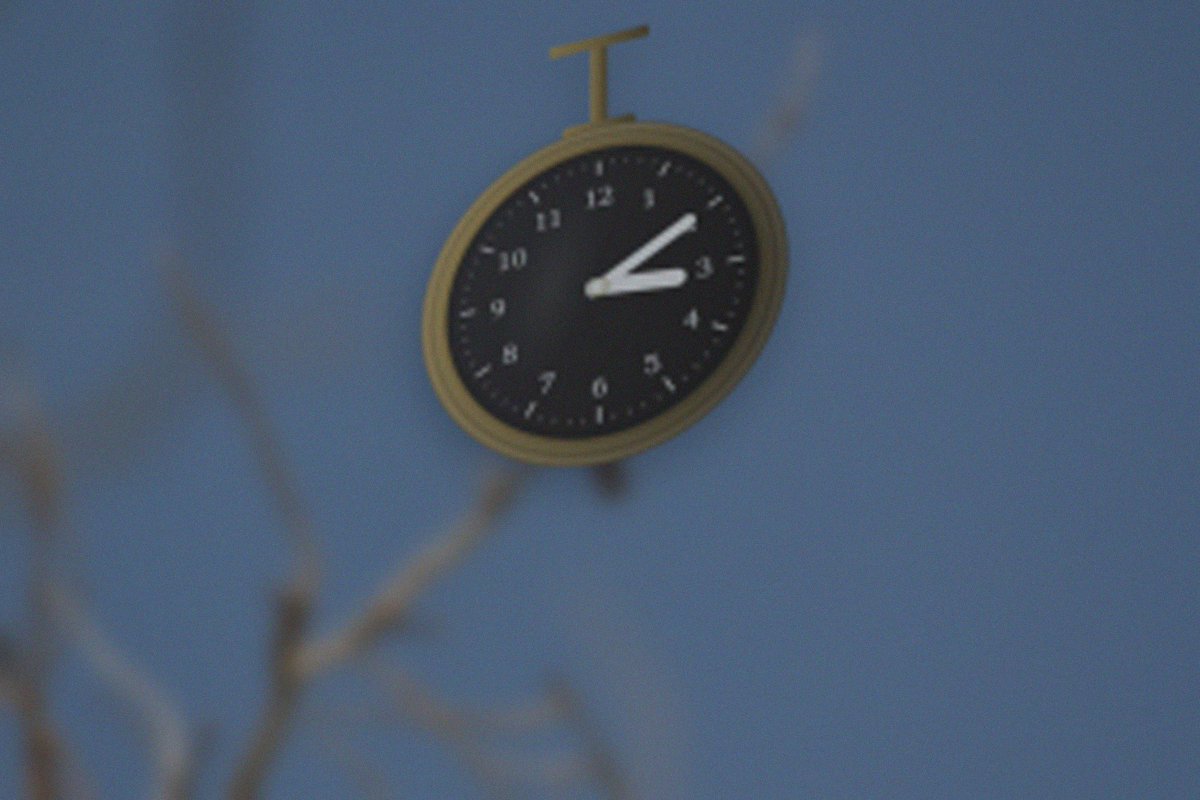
3:10
